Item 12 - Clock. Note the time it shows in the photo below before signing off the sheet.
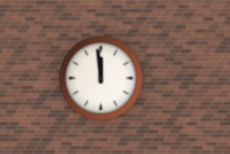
11:59
